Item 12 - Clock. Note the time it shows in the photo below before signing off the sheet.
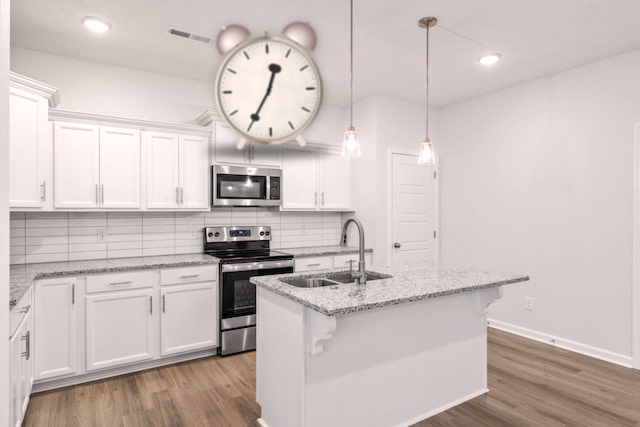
12:35
